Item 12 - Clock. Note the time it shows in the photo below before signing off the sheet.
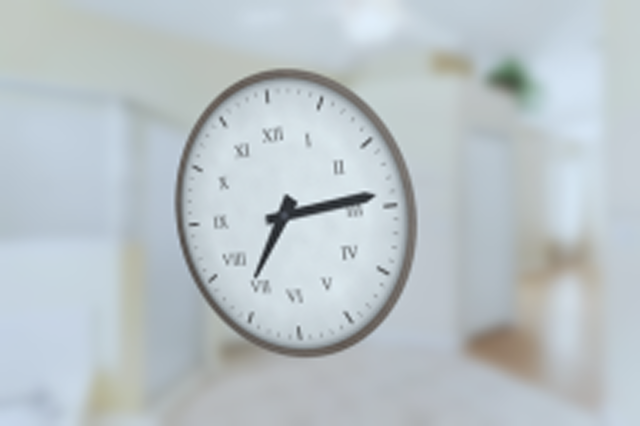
7:14
